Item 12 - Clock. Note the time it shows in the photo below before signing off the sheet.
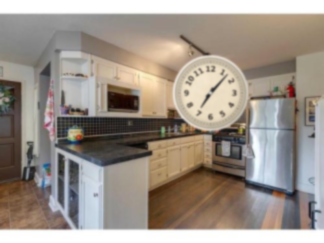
7:07
